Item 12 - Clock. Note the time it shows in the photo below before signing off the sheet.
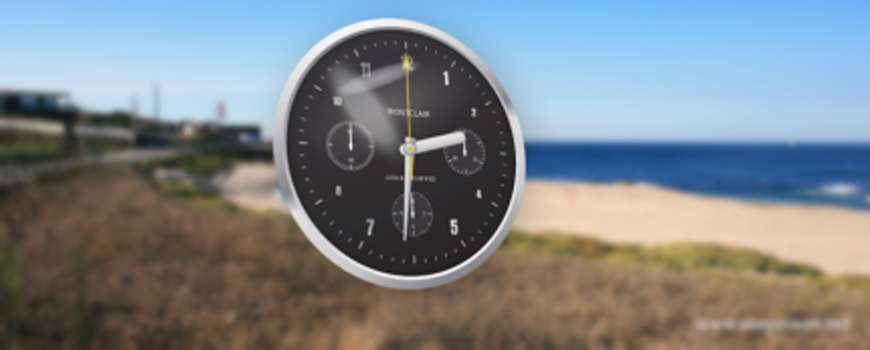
2:31
